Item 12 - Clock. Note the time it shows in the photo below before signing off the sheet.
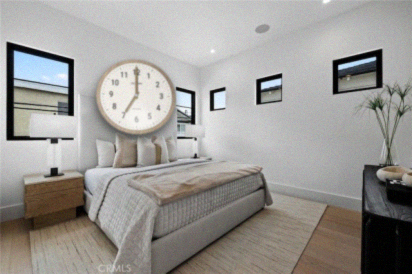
7:00
